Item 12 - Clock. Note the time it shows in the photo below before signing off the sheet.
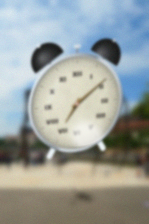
7:09
